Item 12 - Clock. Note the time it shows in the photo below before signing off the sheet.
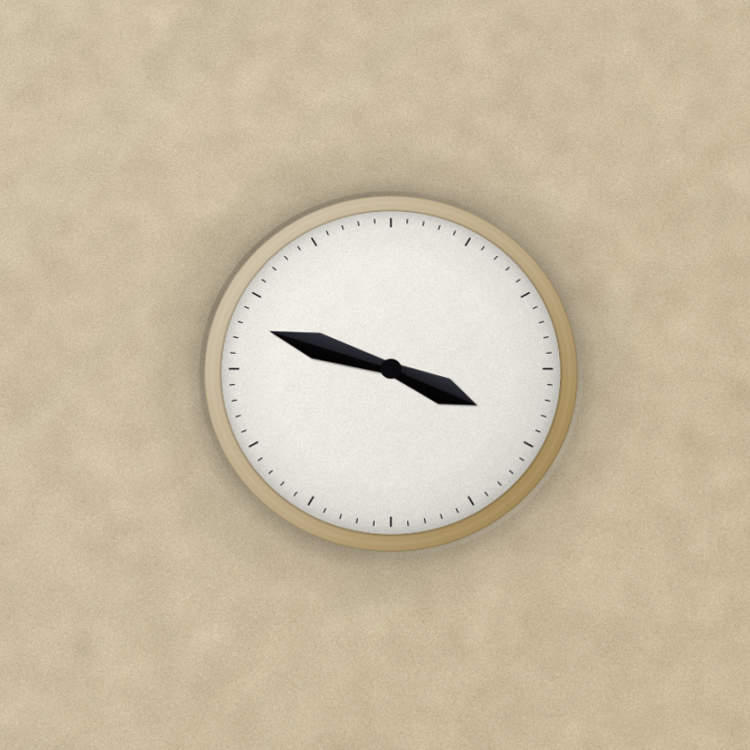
3:48
